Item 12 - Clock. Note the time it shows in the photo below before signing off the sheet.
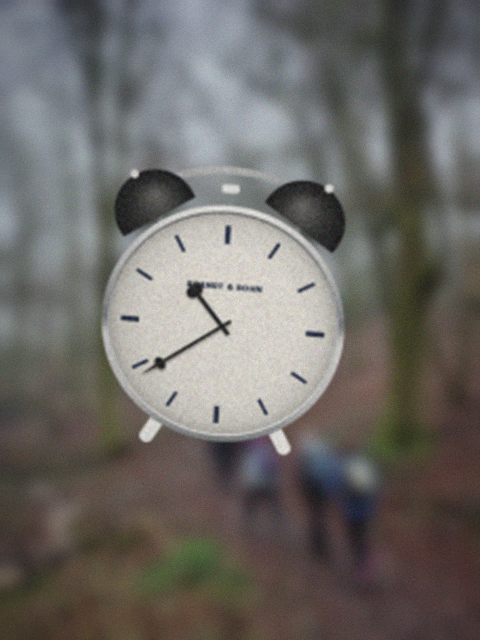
10:39
